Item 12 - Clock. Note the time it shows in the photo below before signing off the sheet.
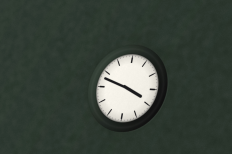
3:48
